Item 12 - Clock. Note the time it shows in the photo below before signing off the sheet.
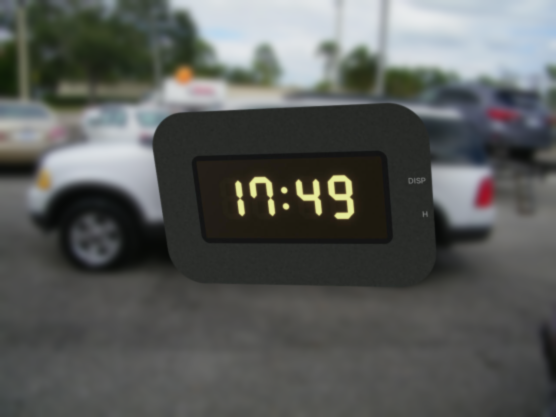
17:49
